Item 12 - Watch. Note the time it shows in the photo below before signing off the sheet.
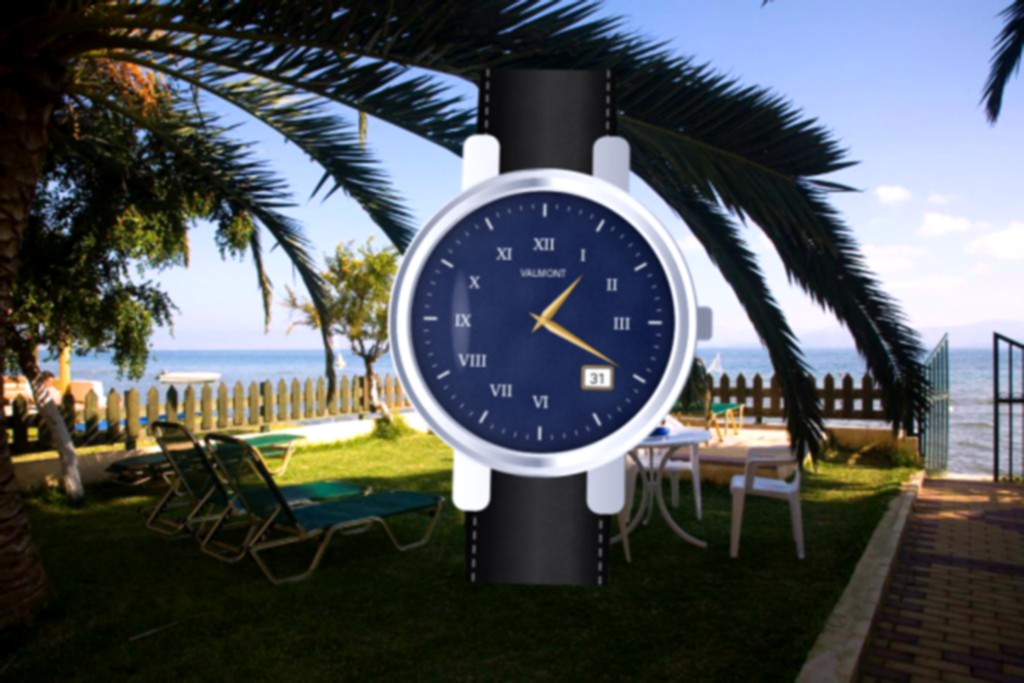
1:20
